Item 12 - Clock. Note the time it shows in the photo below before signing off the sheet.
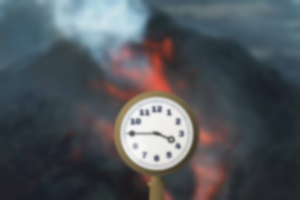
3:45
